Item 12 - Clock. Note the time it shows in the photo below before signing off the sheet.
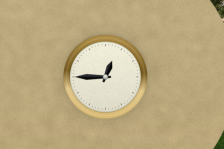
12:45
